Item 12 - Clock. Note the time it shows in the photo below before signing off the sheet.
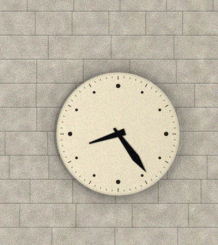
8:24
